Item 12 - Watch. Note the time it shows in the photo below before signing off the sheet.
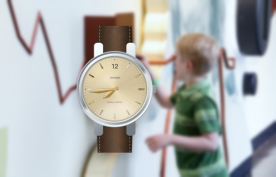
7:44
